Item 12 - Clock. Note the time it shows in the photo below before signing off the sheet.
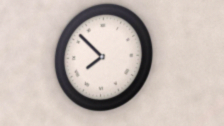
7:52
